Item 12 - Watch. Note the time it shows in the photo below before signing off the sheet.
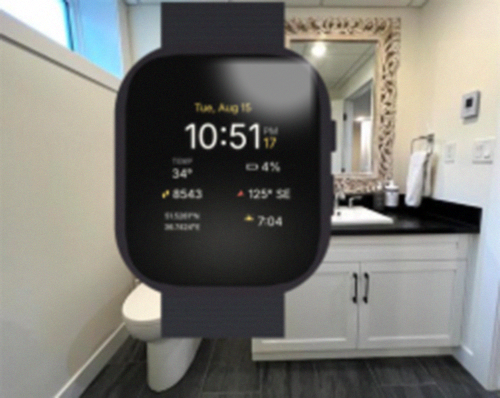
10:51
